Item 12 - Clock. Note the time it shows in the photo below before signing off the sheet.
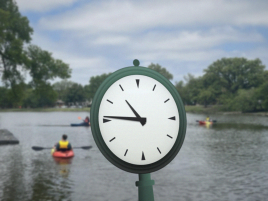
10:46
